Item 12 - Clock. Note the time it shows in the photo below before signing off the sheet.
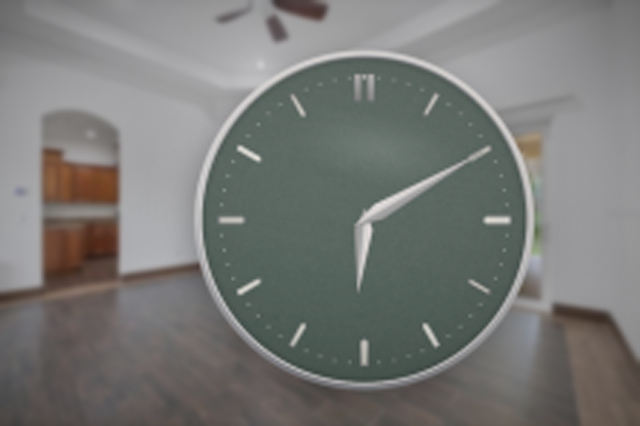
6:10
